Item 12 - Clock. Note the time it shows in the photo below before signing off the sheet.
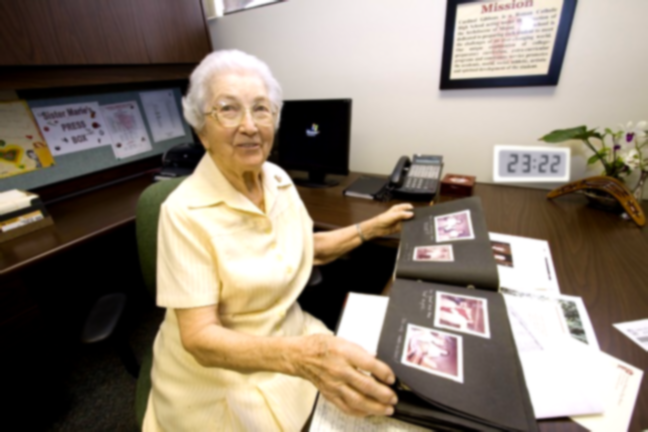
23:22
